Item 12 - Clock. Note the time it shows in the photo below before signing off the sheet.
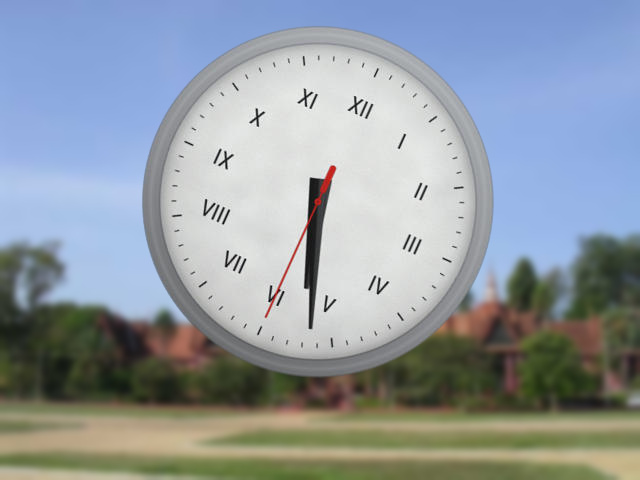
5:26:30
